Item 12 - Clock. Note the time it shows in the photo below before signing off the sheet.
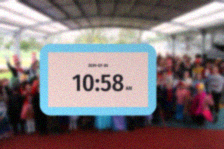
10:58
